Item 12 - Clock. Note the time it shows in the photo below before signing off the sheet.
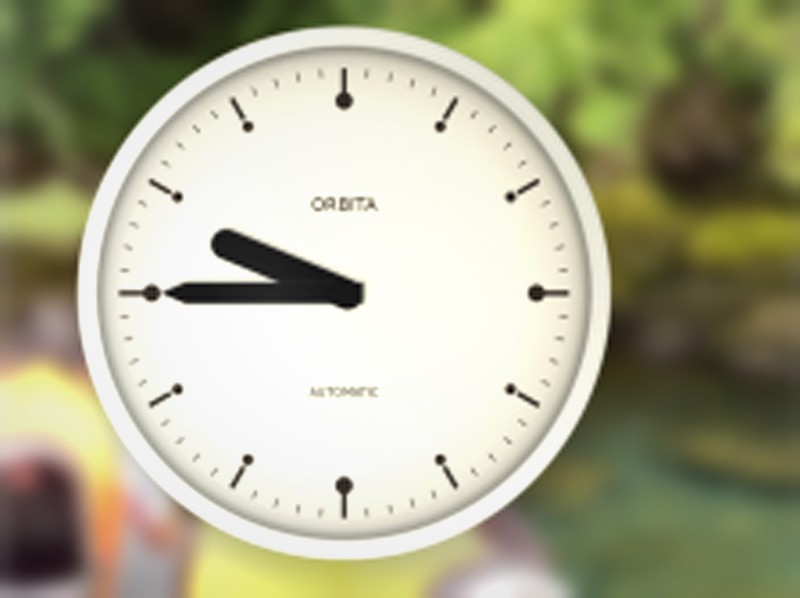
9:45
